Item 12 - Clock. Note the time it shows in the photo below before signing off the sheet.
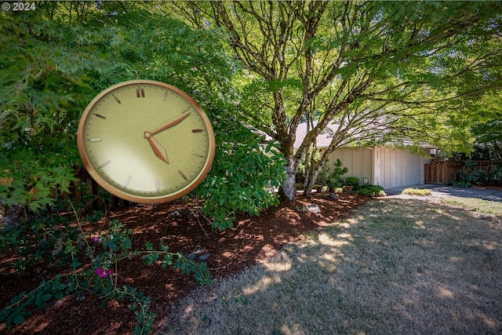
5:11
